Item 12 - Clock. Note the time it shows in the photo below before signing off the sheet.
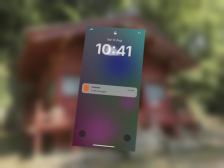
10:41
